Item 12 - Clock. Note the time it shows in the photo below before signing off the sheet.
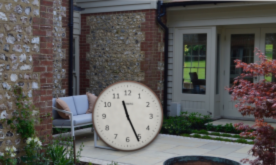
11:26
